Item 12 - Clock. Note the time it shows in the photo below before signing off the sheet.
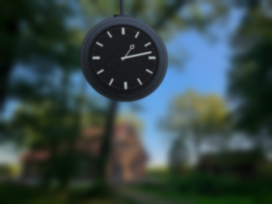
1:13
